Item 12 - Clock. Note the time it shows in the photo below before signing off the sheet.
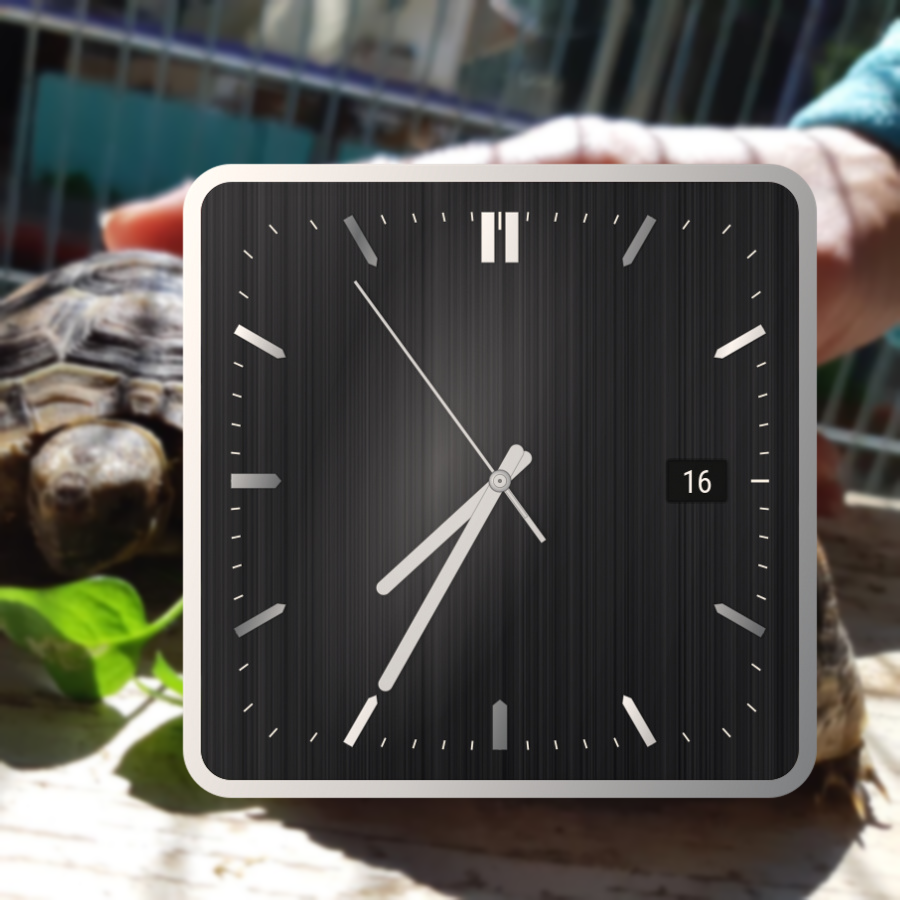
7:34:54
